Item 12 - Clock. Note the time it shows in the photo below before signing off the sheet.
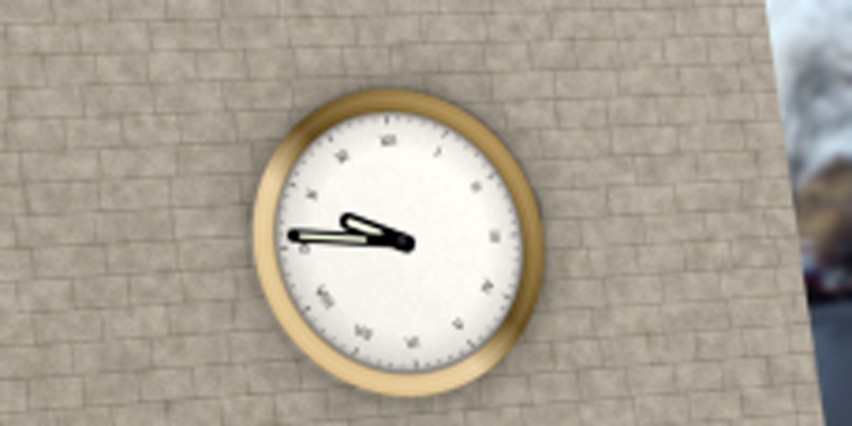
9:46
